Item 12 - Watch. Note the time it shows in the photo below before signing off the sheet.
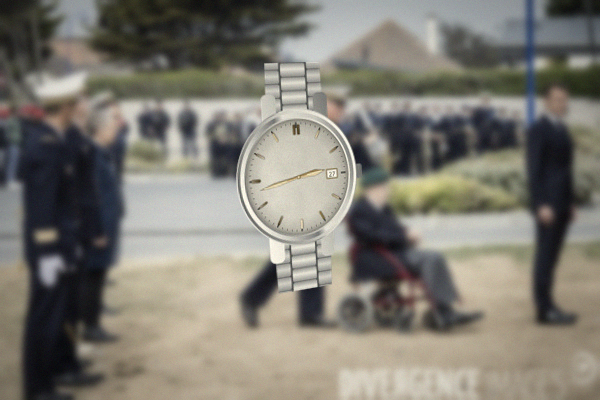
2:43
